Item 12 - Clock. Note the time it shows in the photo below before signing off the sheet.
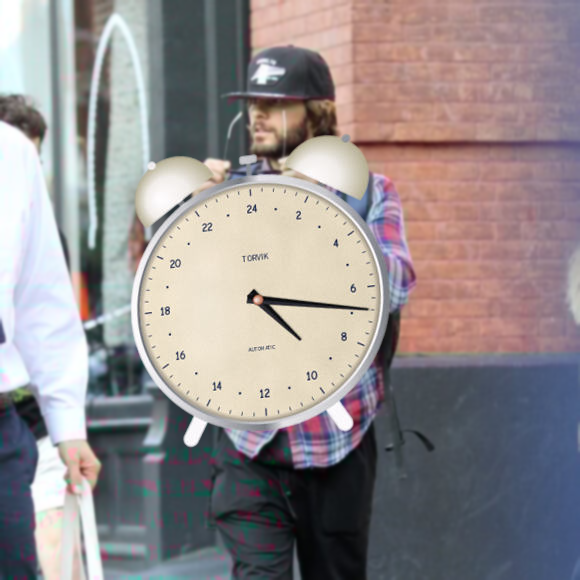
9:17
